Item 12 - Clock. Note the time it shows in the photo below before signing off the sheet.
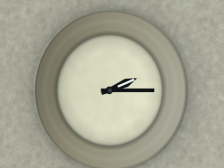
2:15
